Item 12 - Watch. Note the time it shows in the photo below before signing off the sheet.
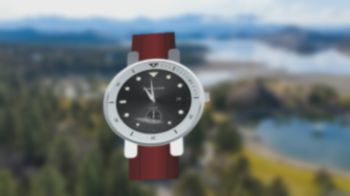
10:59
